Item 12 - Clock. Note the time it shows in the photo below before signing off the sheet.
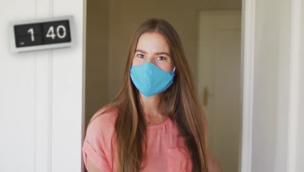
1:40
